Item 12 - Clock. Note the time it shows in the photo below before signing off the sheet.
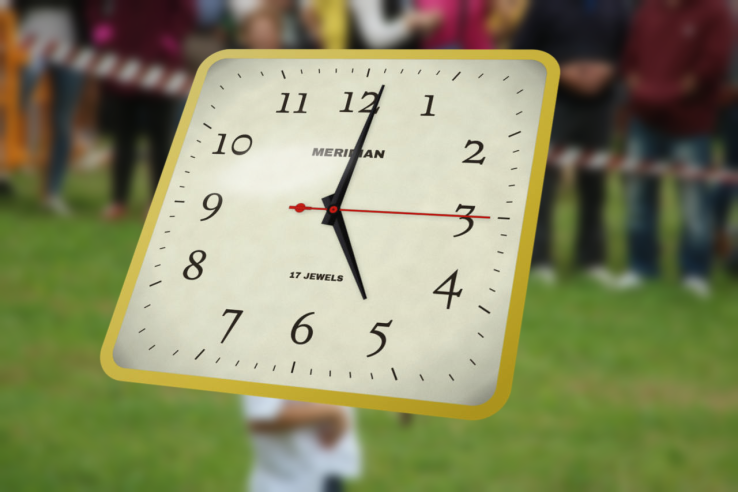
5:01:15
